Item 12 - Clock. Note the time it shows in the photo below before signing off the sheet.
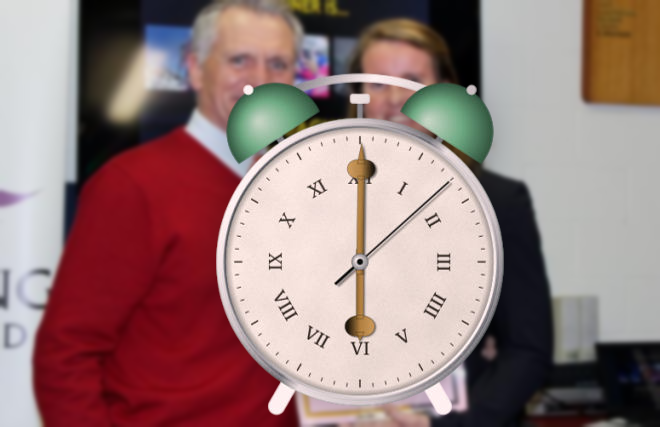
6:00:08
